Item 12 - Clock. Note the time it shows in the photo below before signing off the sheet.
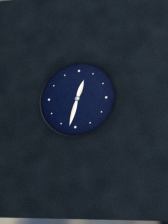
12:32
